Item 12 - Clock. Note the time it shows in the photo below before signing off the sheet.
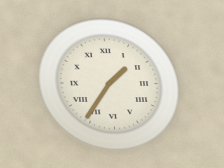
1:36
